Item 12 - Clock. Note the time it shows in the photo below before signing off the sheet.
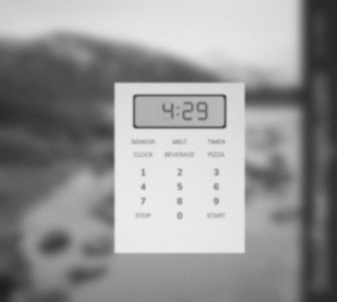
4:29
